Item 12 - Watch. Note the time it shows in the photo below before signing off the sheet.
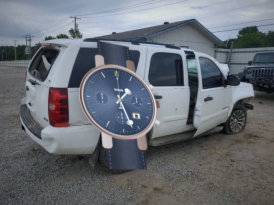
1:27
